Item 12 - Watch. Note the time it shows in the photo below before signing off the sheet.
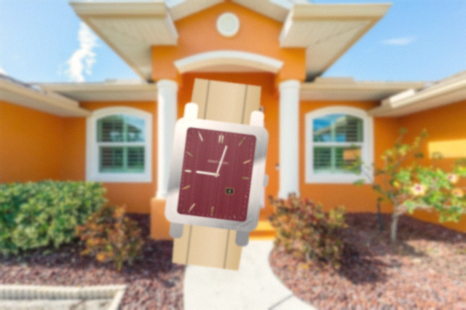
9:02
